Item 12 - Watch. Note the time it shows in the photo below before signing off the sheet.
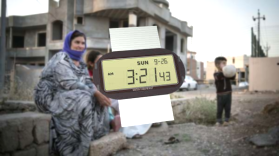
3:21:43
